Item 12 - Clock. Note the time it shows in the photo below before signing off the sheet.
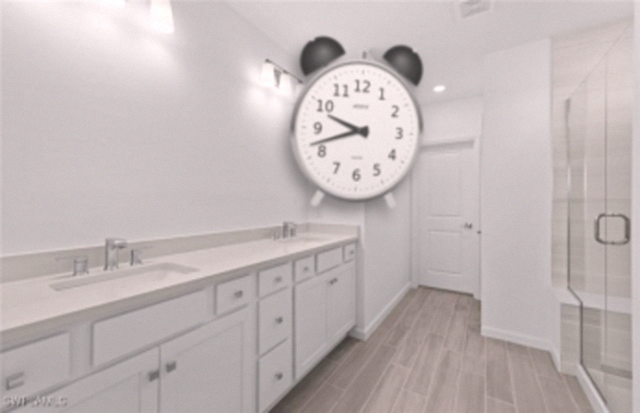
9:42
